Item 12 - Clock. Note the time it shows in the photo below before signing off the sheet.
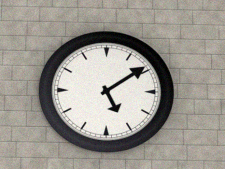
5:09
